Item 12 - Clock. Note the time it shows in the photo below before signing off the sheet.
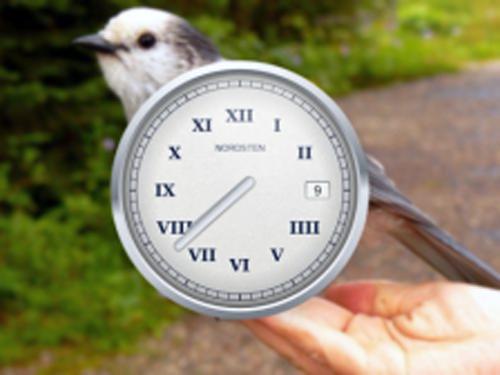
7:38
